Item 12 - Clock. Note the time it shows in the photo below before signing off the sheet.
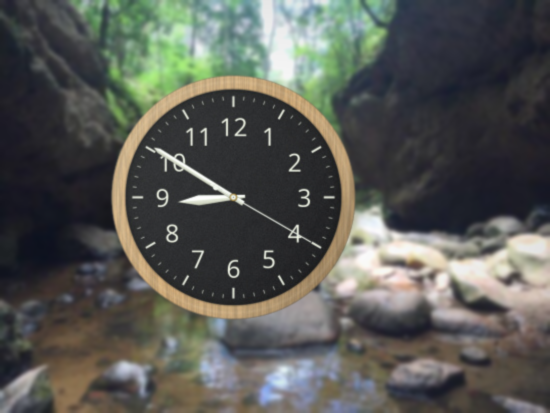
8:50:20
